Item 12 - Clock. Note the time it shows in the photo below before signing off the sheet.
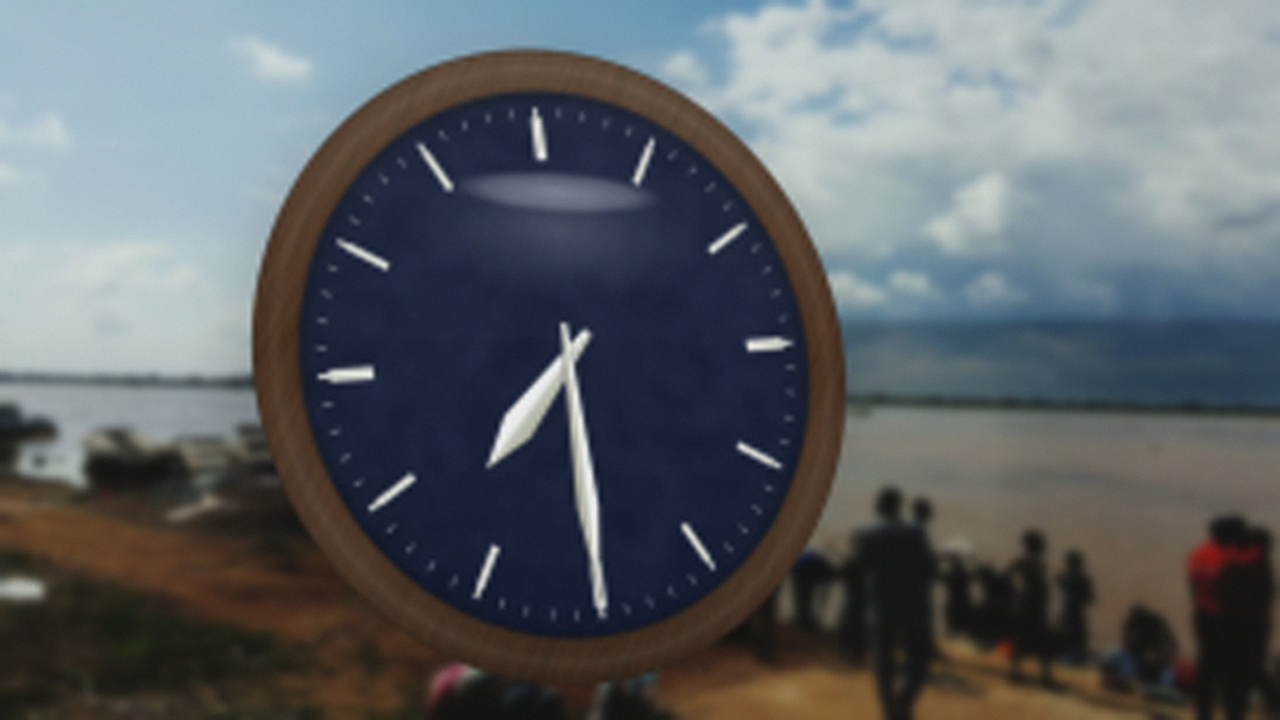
7:30
